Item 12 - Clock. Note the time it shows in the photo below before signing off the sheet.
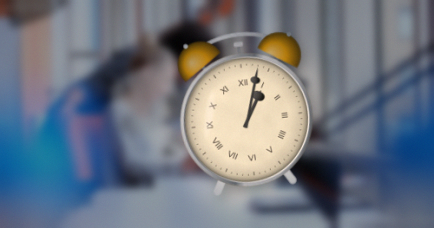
1:03
